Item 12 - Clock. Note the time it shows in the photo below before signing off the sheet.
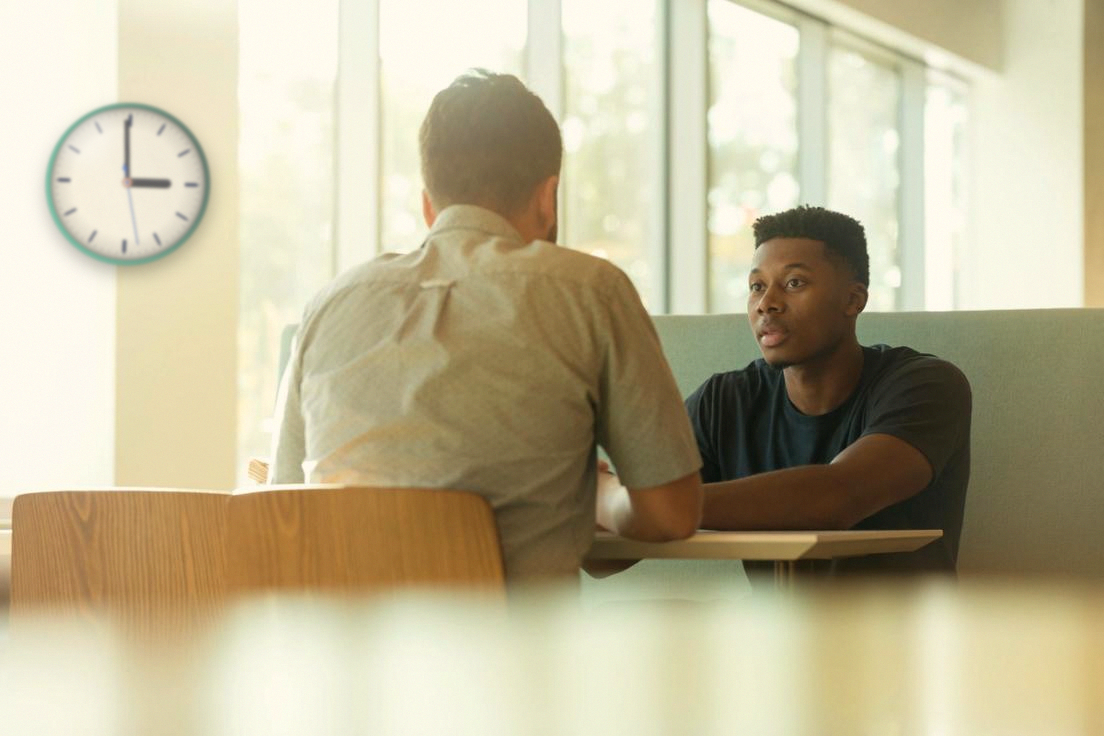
2:59:28
